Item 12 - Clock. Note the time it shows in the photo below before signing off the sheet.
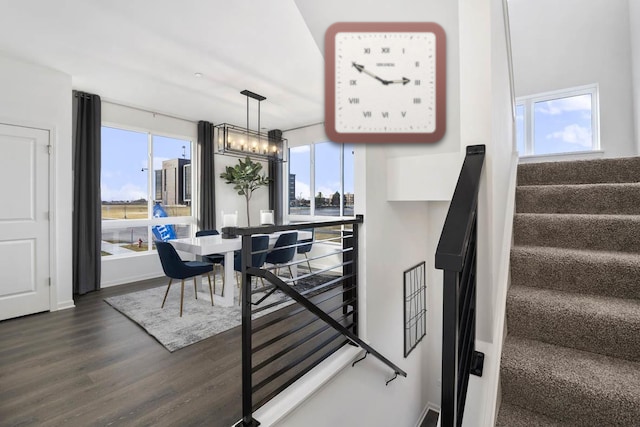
2:50
